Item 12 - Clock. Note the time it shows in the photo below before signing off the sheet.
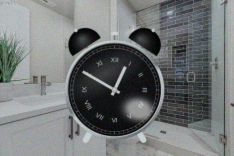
12:50
